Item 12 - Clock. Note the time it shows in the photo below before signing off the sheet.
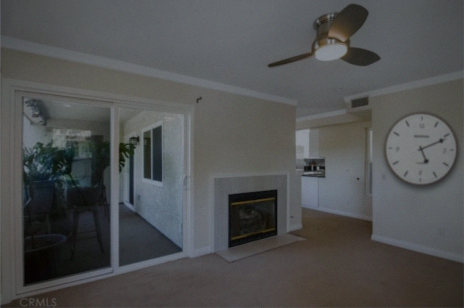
5:11
